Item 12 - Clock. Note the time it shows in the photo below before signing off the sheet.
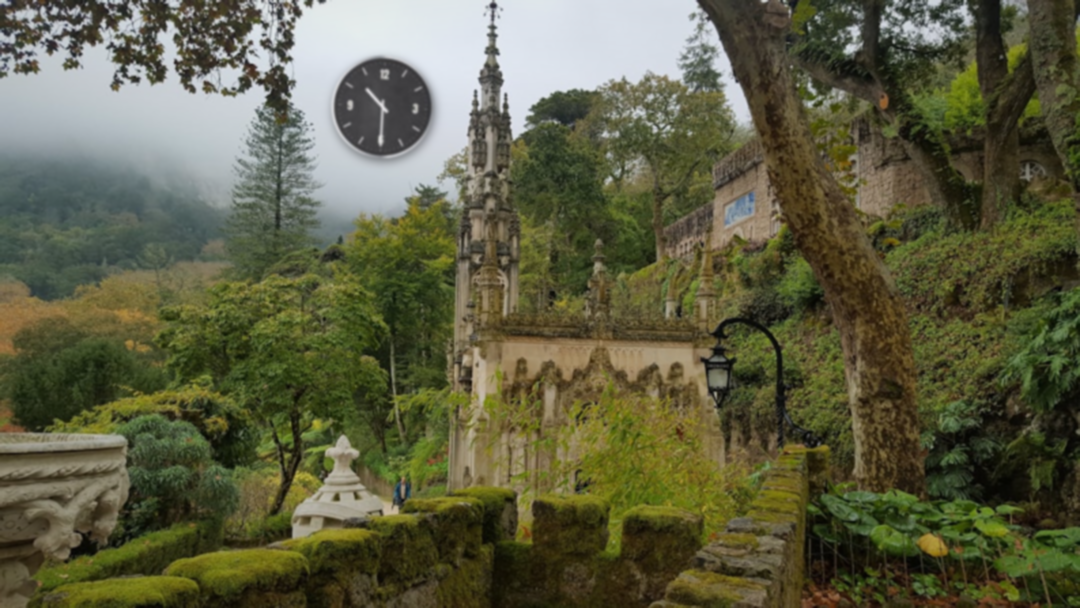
10:30
